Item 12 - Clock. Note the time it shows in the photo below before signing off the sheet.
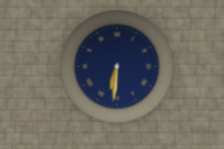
6:31
